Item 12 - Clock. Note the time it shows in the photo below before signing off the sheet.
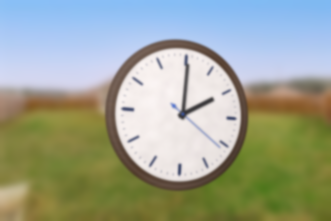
2:00:21
